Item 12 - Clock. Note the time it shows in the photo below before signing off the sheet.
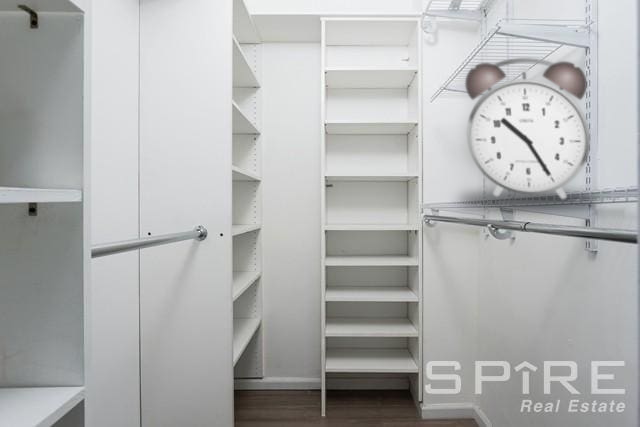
10:25
